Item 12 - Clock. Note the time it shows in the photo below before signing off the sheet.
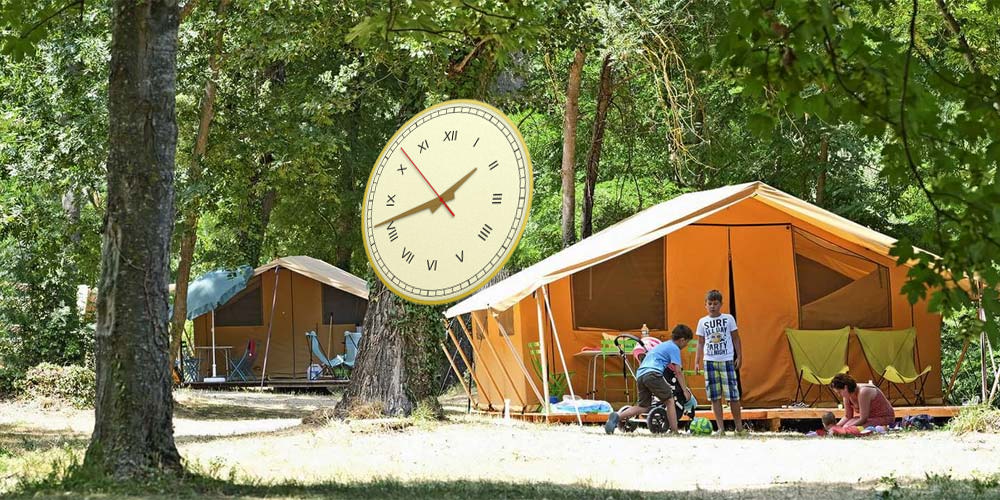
1:41:52
